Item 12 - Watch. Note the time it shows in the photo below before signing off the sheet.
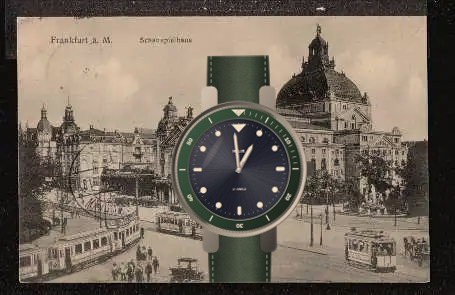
12:59
